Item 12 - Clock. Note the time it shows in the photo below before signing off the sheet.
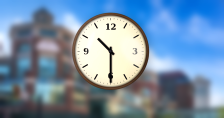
10:30
